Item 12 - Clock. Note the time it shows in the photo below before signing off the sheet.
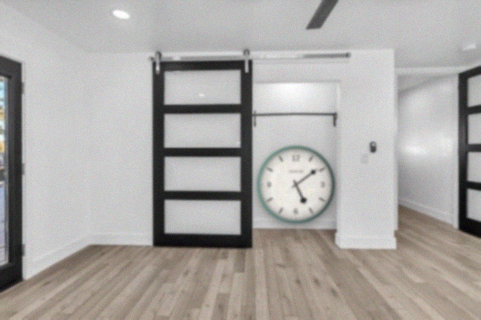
5:09
